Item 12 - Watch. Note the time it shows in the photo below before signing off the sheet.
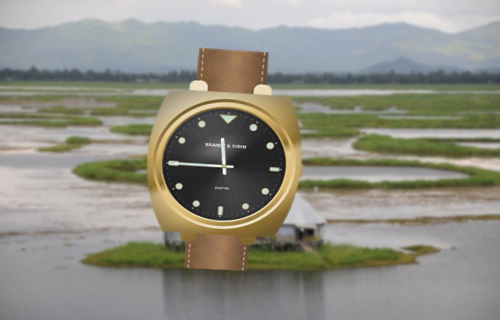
11:45
